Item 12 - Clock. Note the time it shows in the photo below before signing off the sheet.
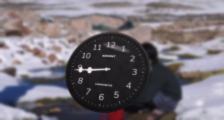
8:44
